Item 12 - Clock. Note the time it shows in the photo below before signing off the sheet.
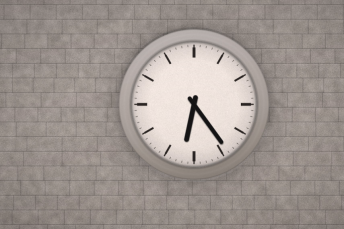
6:24
